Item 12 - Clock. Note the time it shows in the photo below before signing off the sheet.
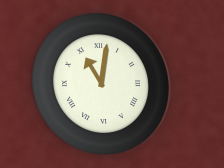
11:02
